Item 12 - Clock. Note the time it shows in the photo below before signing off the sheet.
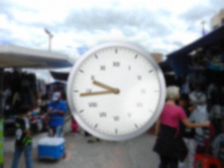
9:44
